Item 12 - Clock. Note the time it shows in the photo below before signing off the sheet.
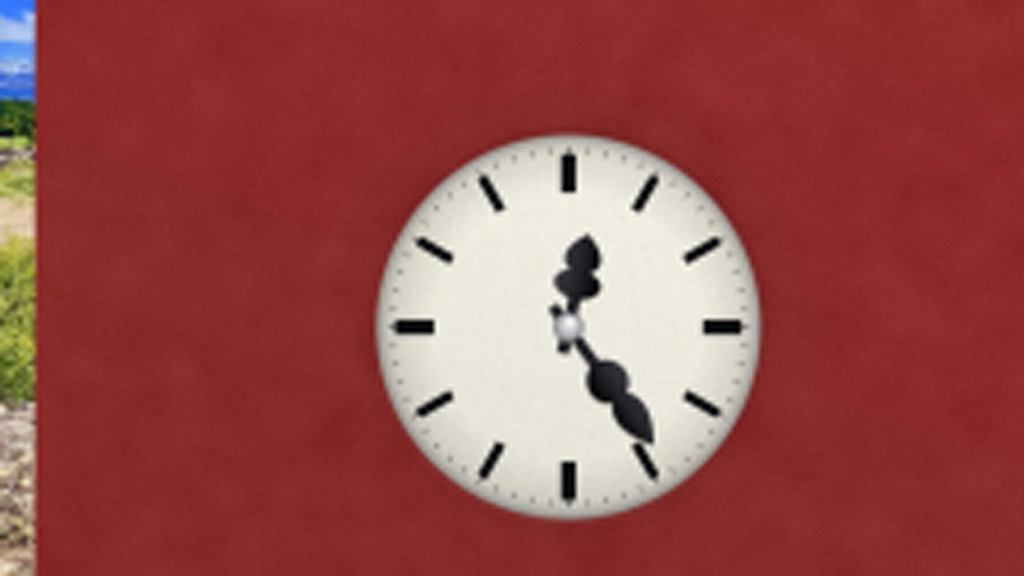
12:24
